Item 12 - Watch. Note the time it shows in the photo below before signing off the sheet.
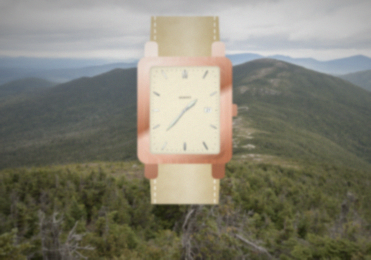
1:37
